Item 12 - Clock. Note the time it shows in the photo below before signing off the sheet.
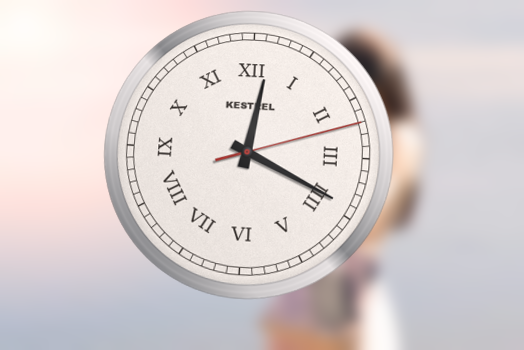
12:19:12
